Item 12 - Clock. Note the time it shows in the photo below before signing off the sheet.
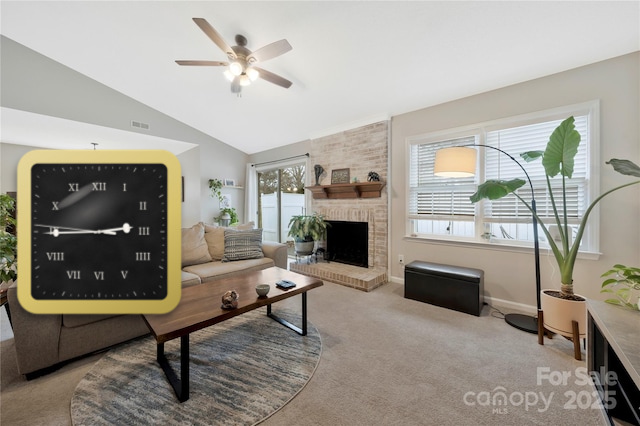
2:44:46
